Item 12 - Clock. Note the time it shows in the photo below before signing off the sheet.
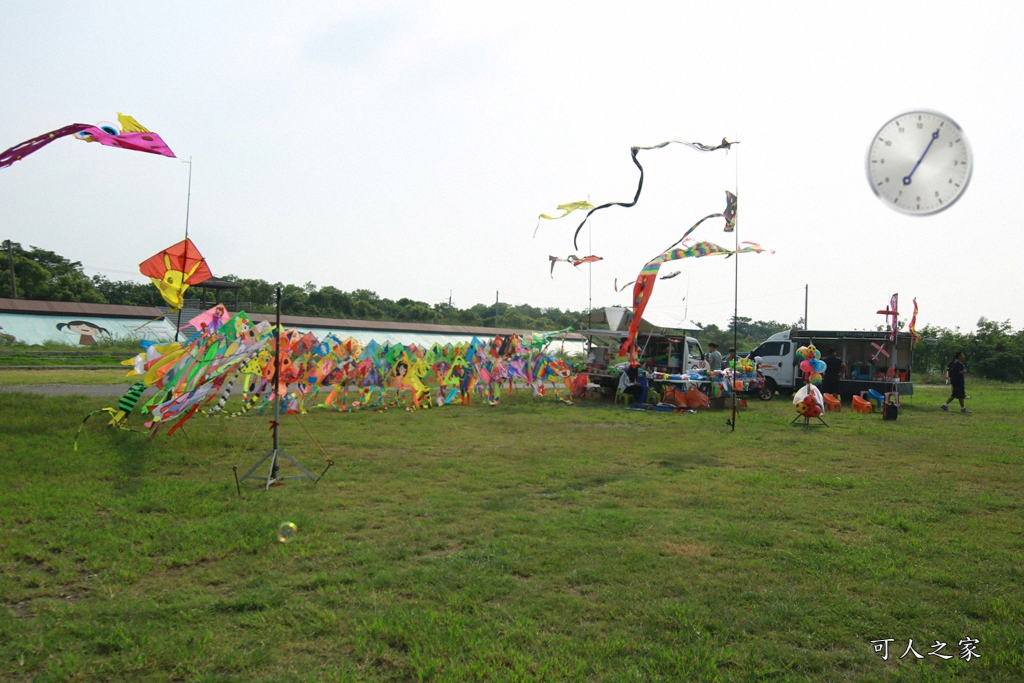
7:05
